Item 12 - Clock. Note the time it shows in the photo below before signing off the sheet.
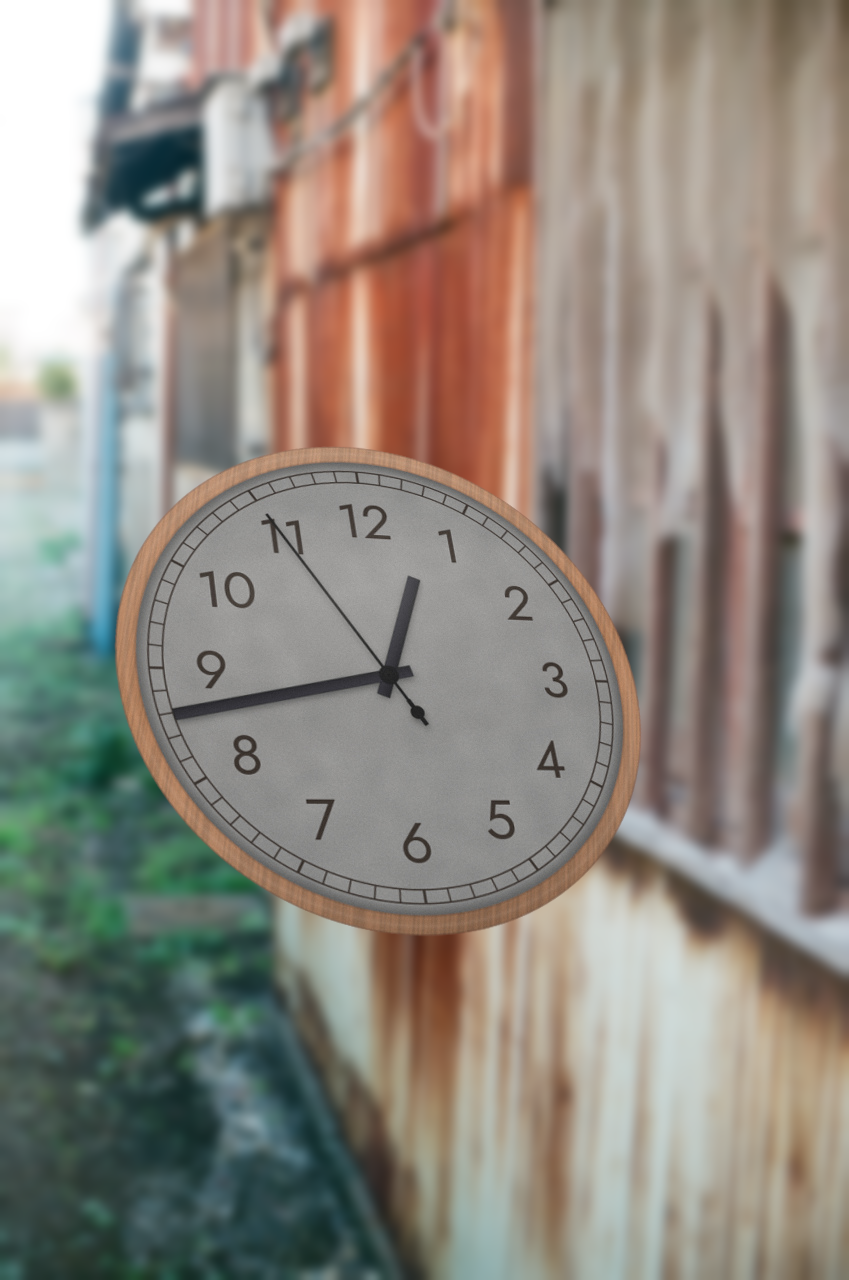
12:42:55
